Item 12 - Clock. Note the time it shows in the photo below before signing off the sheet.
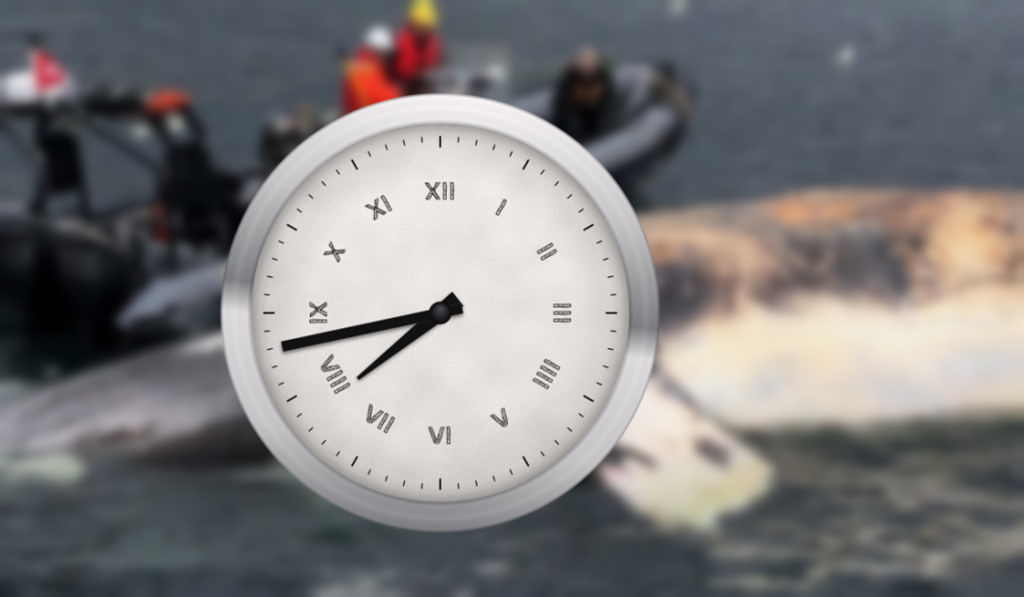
7:43
